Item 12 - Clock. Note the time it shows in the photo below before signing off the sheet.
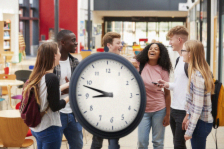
8:48
